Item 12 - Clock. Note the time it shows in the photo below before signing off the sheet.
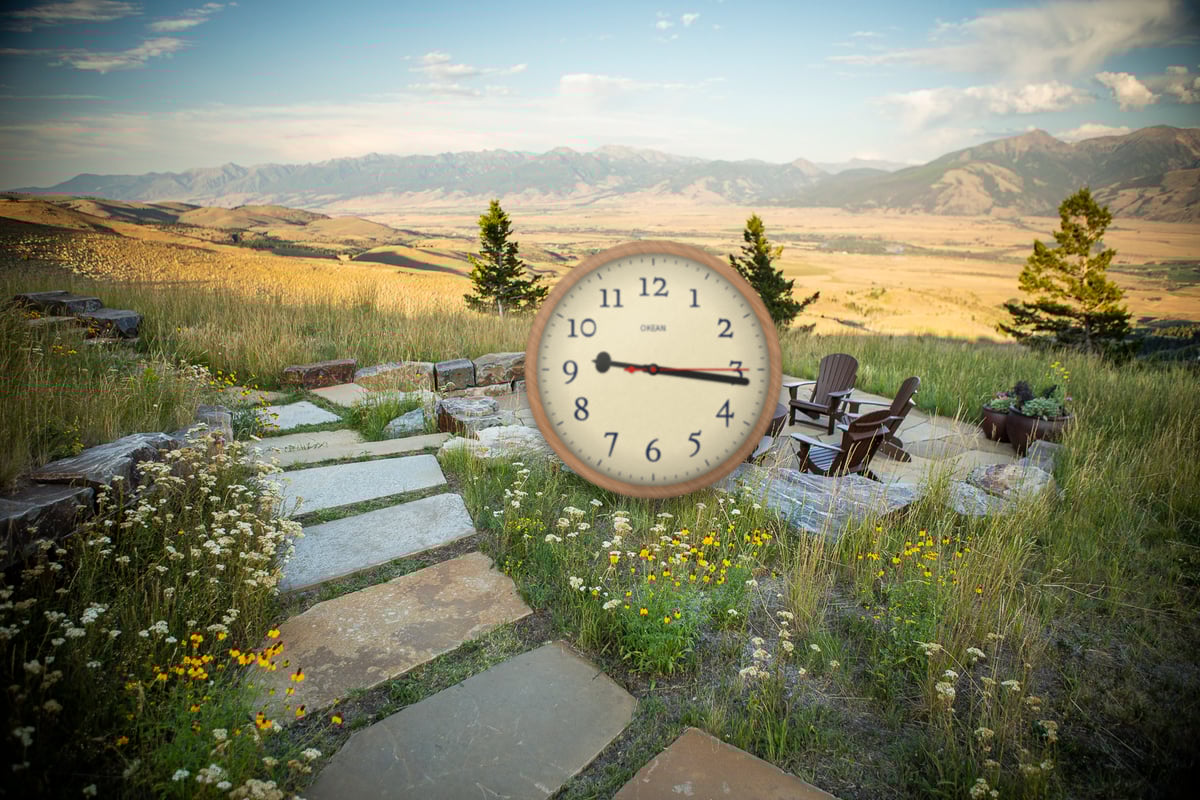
9:16:15
